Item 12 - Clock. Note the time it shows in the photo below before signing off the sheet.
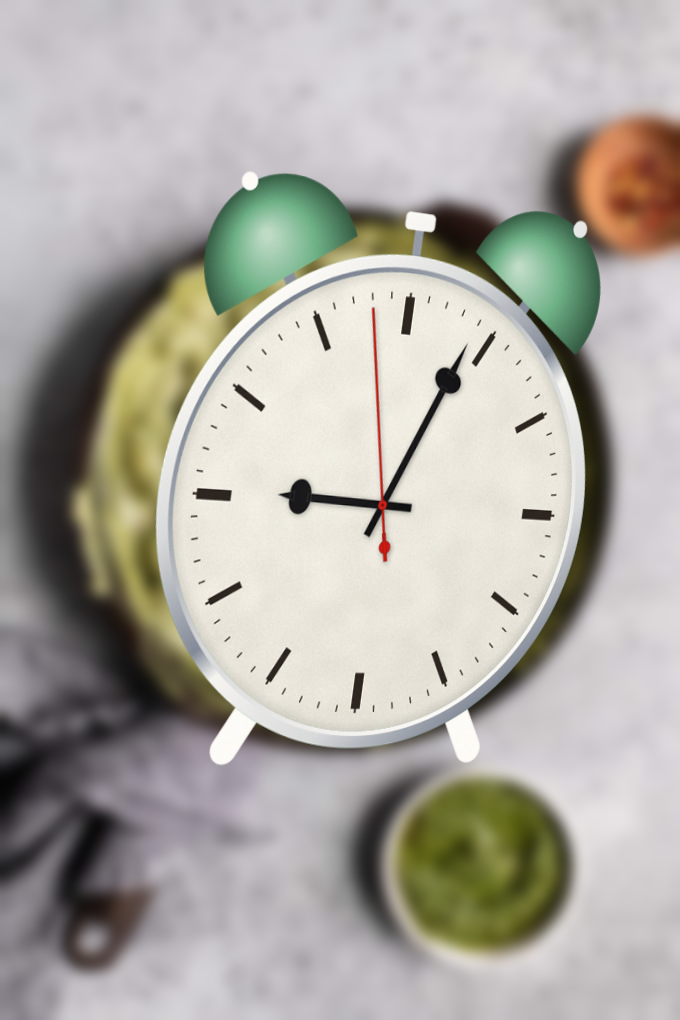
9:03:58
